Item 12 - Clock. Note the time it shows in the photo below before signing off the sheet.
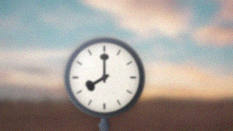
8:00
